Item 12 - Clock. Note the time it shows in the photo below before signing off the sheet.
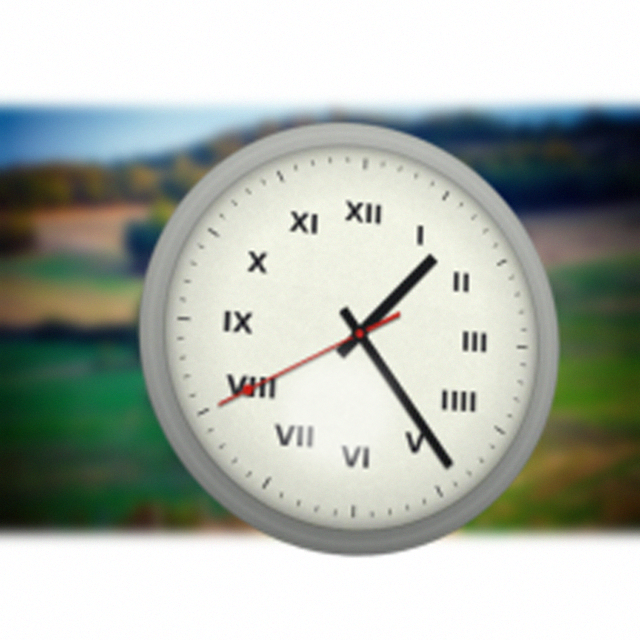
1:23:40
